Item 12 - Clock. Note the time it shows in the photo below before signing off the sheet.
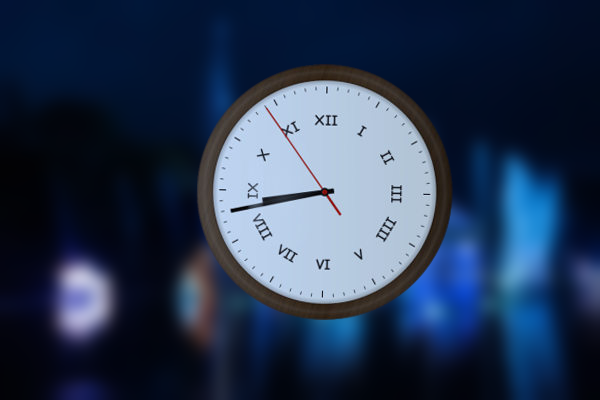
8:42:54
